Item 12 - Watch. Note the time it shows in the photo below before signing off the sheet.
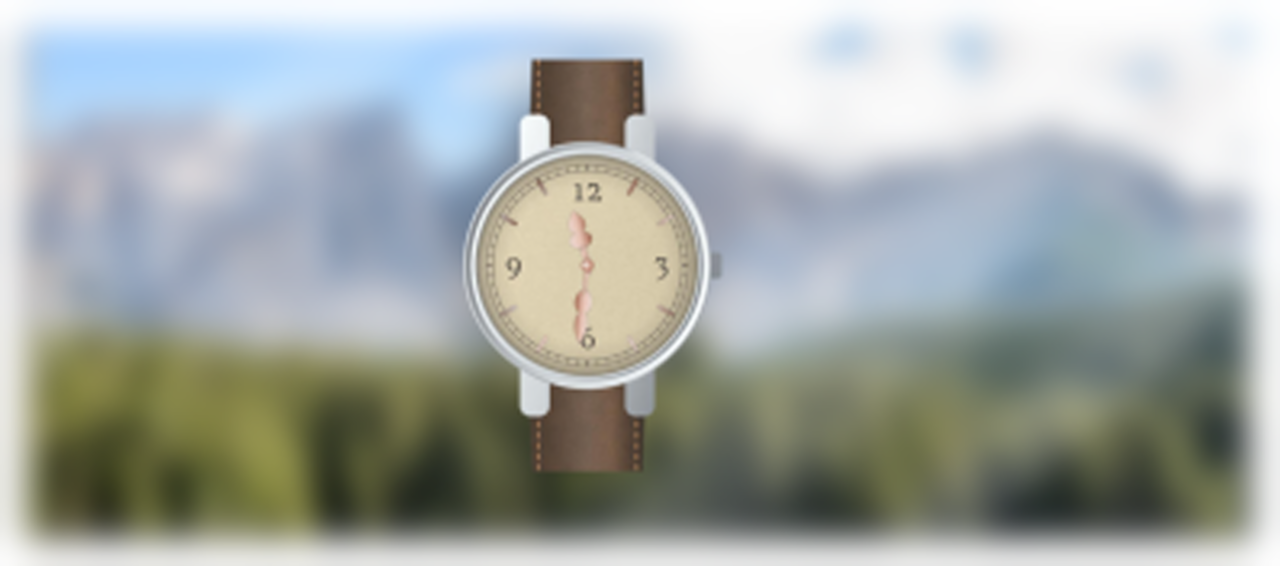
11:31
